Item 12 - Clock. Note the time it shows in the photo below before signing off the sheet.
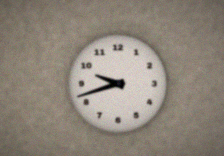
9:42
